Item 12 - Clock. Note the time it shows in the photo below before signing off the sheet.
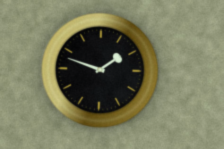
1:48
